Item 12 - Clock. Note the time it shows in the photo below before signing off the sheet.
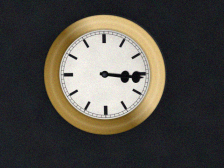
3:16
